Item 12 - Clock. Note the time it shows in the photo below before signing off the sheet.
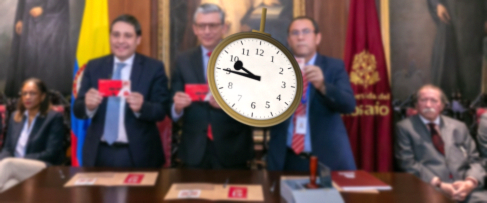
9:45
